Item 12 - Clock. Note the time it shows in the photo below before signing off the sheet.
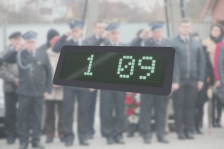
1:09
